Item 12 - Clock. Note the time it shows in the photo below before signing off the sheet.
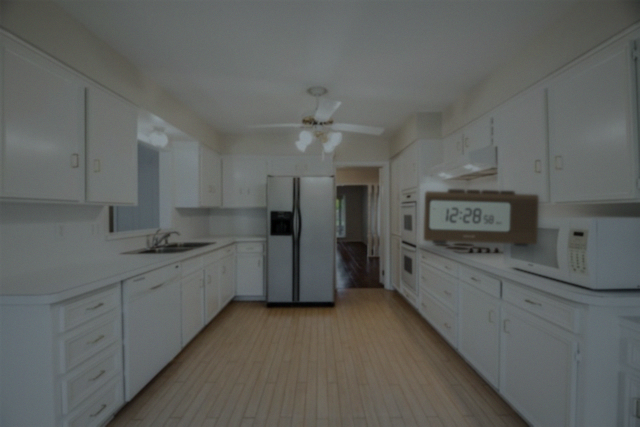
12:28
